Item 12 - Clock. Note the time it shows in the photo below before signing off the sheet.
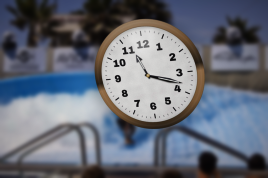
11:18
